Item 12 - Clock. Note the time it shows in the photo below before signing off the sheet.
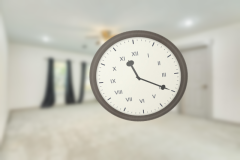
11:20
